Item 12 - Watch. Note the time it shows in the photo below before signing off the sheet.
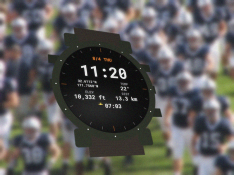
11:20
